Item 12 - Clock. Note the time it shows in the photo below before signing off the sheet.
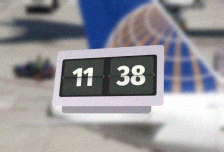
11:38
